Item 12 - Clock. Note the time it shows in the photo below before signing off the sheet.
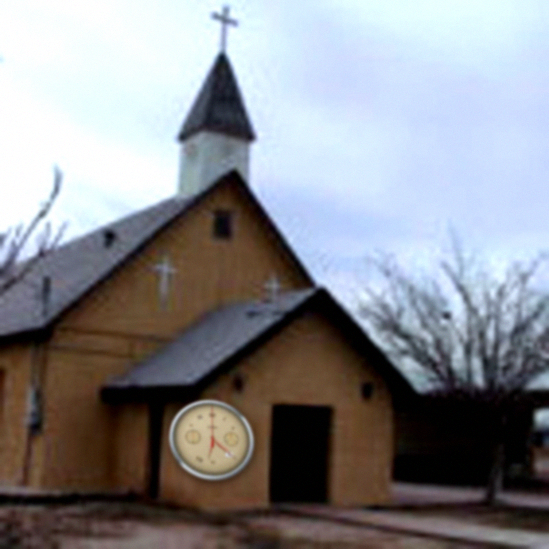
6:22
